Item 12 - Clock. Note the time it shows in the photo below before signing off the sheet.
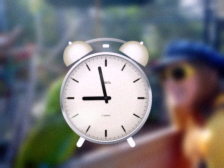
8:58
